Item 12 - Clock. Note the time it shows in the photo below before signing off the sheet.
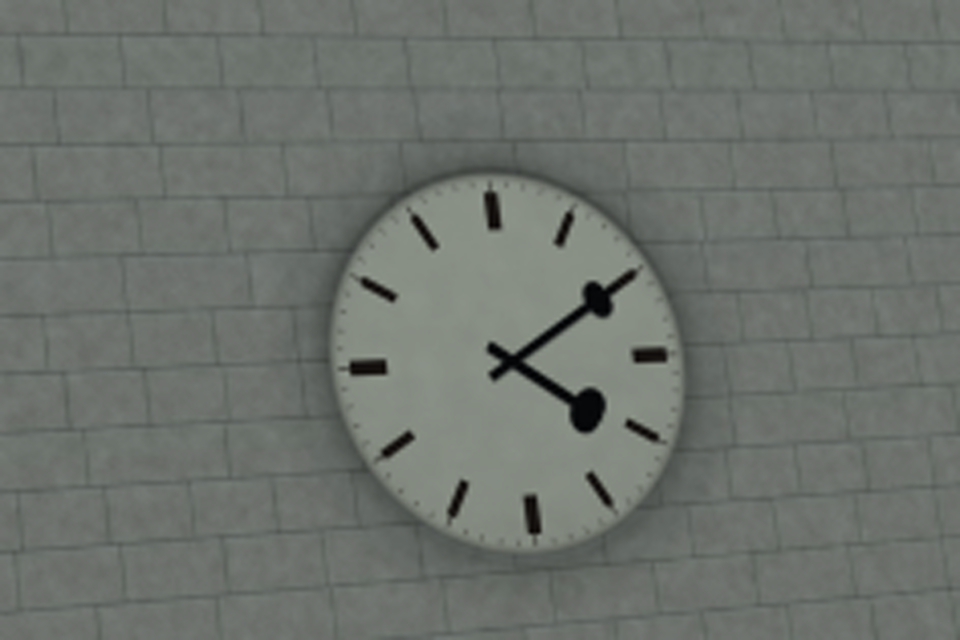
4:10
